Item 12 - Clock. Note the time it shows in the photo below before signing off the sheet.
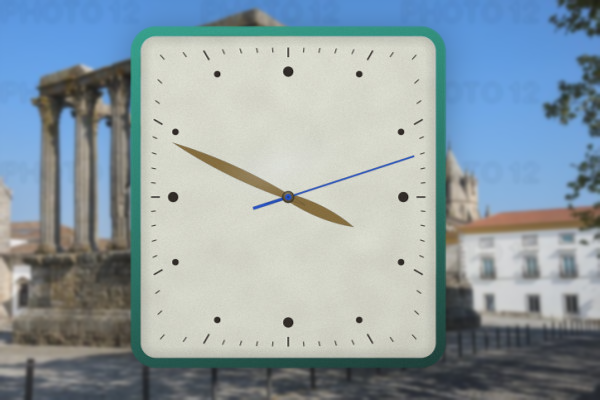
3:49:12
